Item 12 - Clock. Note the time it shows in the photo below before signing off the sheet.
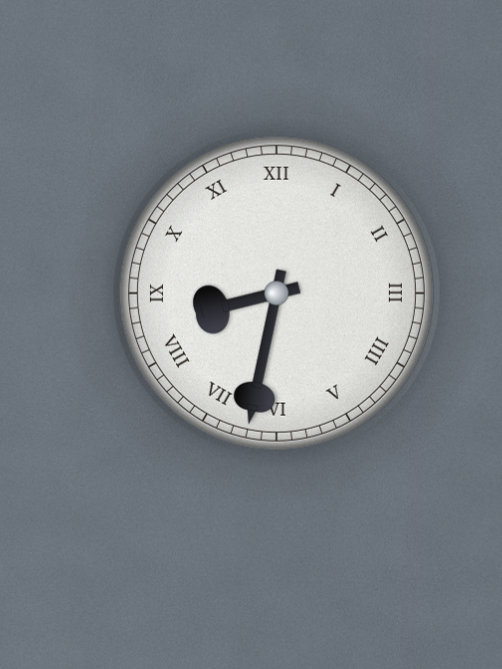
8:32
